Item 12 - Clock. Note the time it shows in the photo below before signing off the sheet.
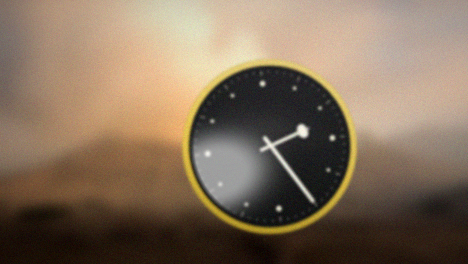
2:25
